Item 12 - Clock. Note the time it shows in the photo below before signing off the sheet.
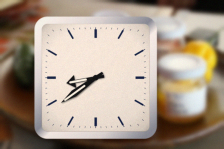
8:39
